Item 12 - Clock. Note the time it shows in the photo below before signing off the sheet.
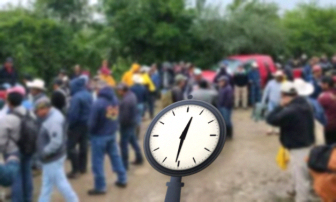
12:31
